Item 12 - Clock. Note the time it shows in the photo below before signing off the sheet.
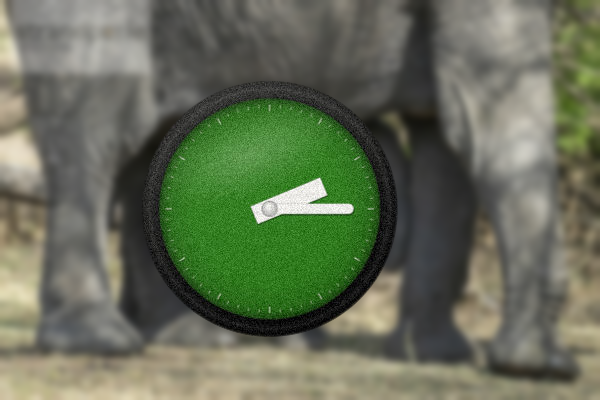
2:15
